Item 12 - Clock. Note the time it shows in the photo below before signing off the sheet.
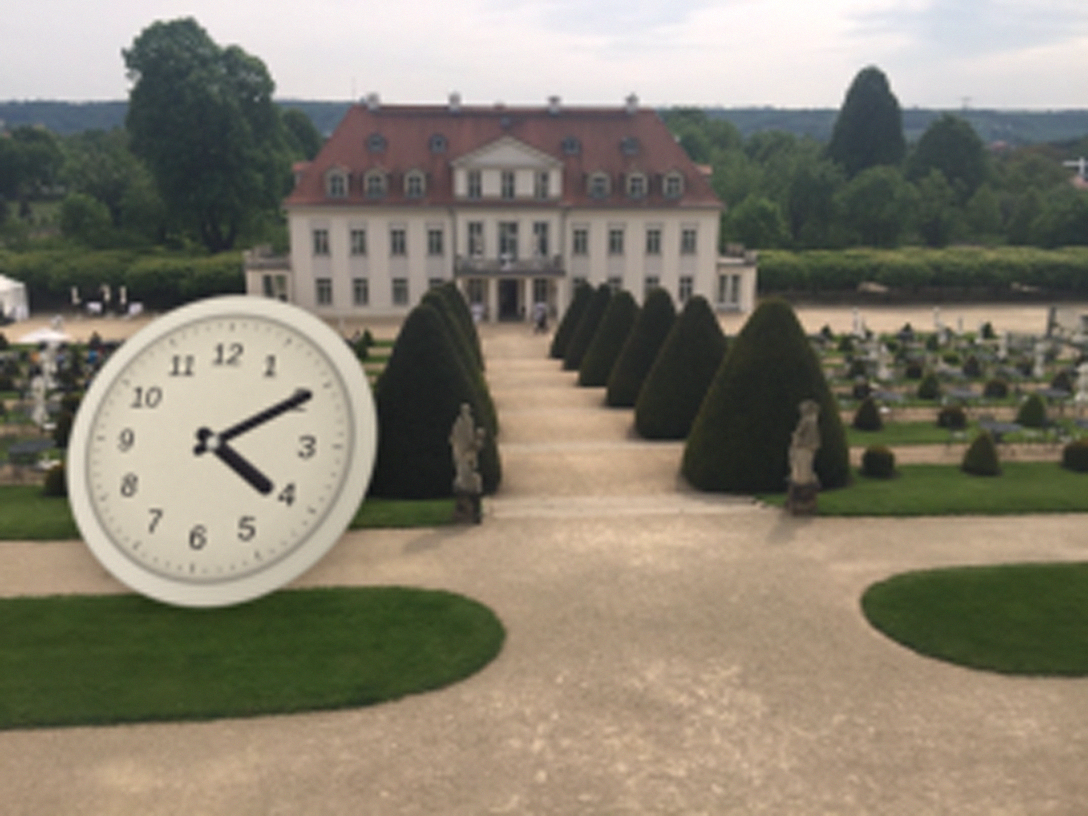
4:10
